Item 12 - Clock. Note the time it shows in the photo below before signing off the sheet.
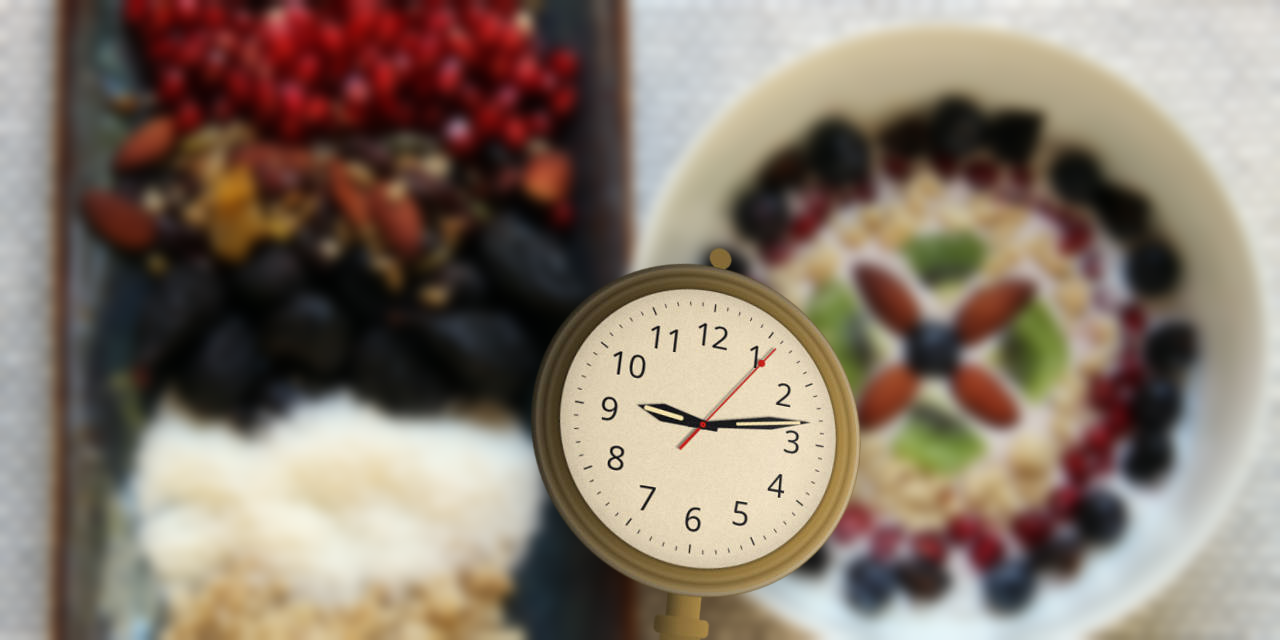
9:13:06
